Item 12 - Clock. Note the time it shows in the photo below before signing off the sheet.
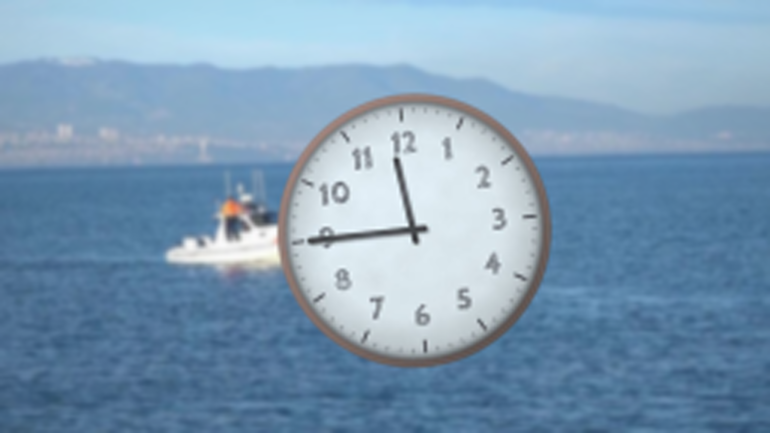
11:45
